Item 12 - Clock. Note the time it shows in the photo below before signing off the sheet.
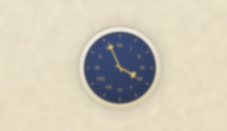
3:56
